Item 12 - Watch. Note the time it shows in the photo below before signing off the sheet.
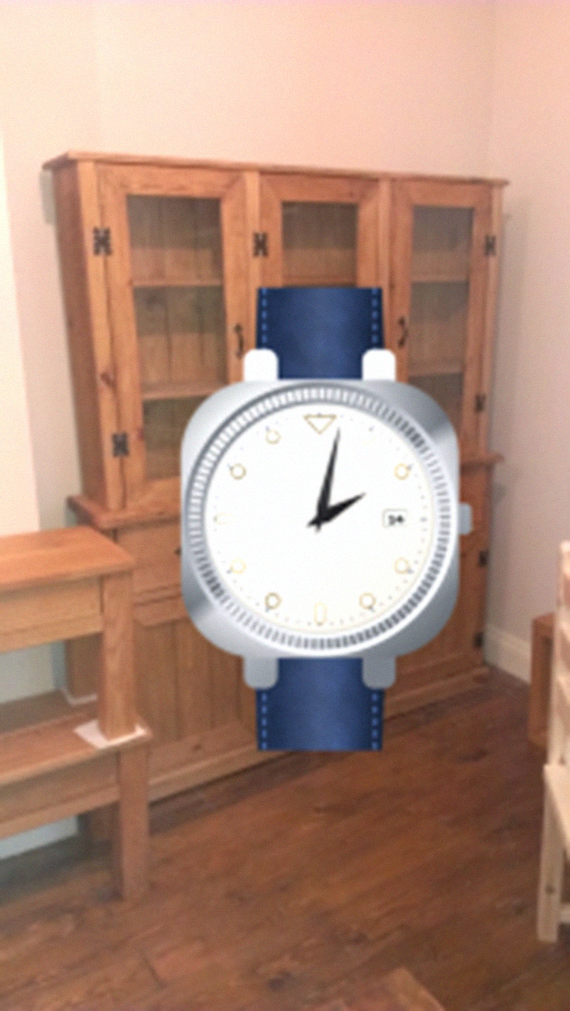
2:02
